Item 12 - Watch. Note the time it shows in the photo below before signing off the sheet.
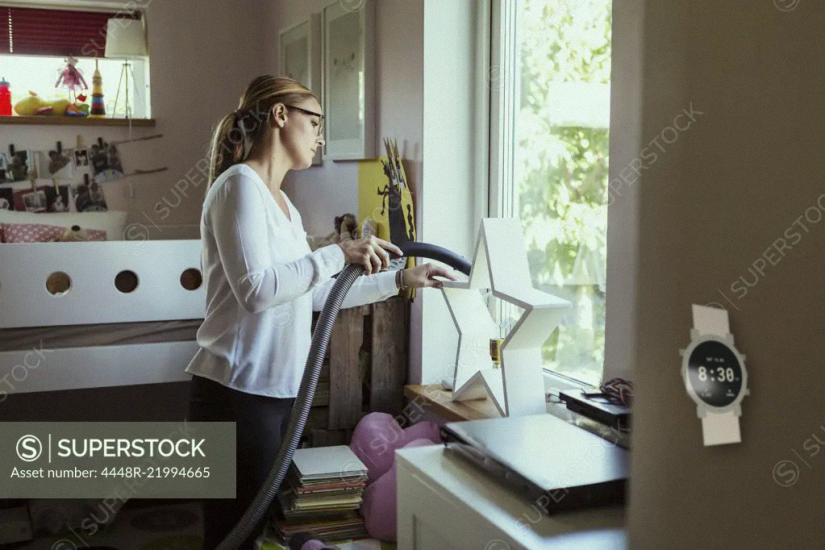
8:30
